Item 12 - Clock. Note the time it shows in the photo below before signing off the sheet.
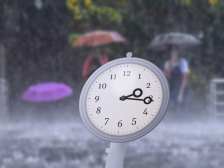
2:16
